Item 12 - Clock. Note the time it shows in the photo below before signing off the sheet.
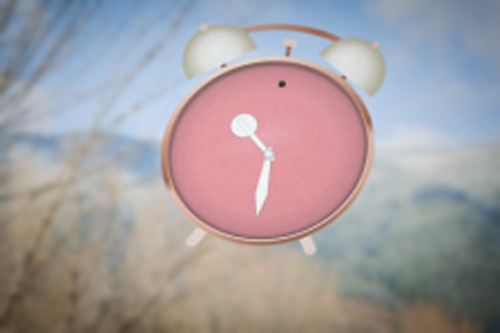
10:30
